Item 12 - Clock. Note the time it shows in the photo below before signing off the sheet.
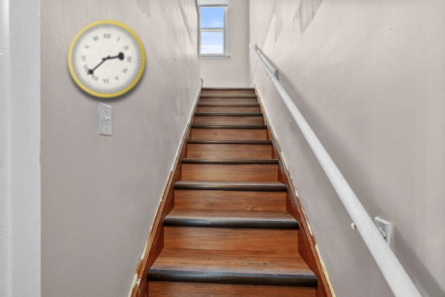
2:38
